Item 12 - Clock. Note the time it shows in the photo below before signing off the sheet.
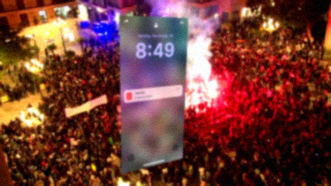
8:49
